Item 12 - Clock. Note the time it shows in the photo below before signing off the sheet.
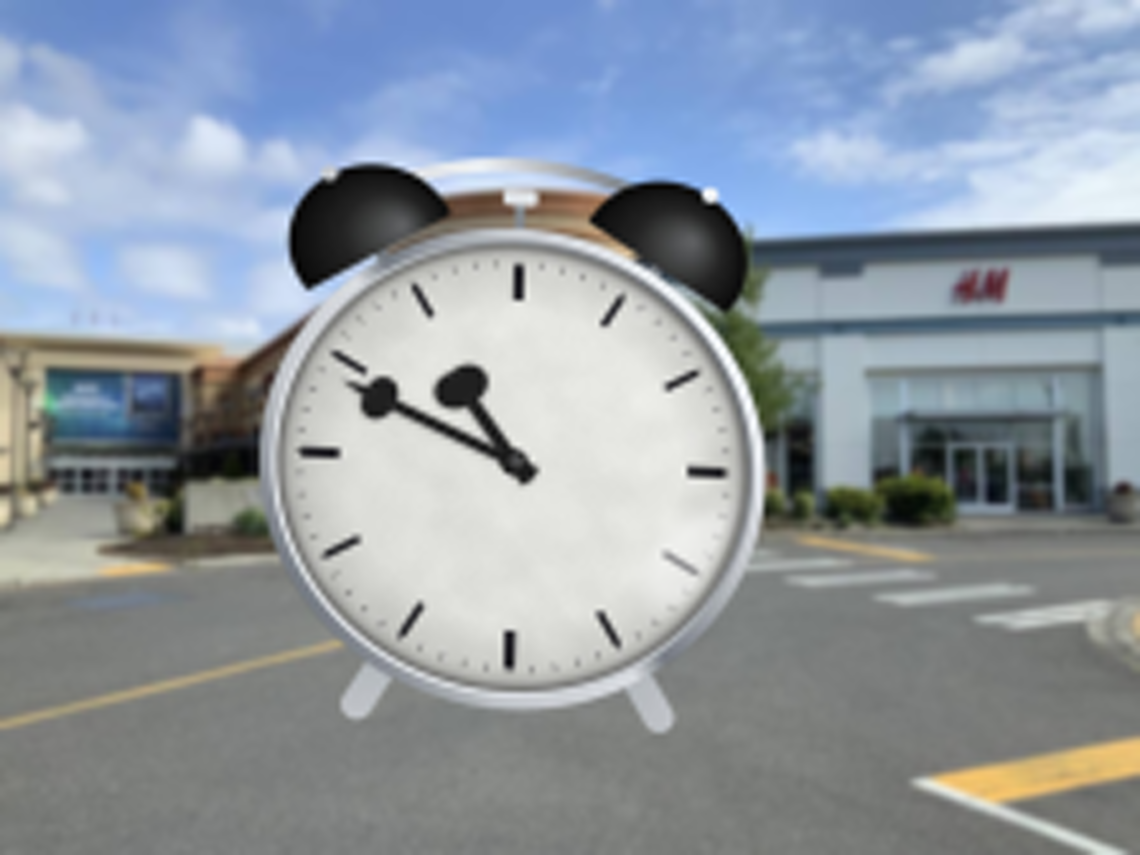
10:49
